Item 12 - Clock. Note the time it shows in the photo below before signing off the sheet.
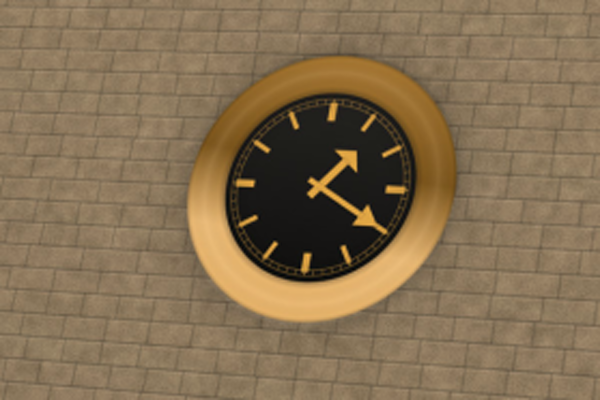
1:20
